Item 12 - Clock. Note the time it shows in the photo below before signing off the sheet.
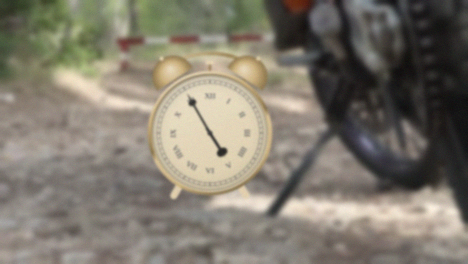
4:55
